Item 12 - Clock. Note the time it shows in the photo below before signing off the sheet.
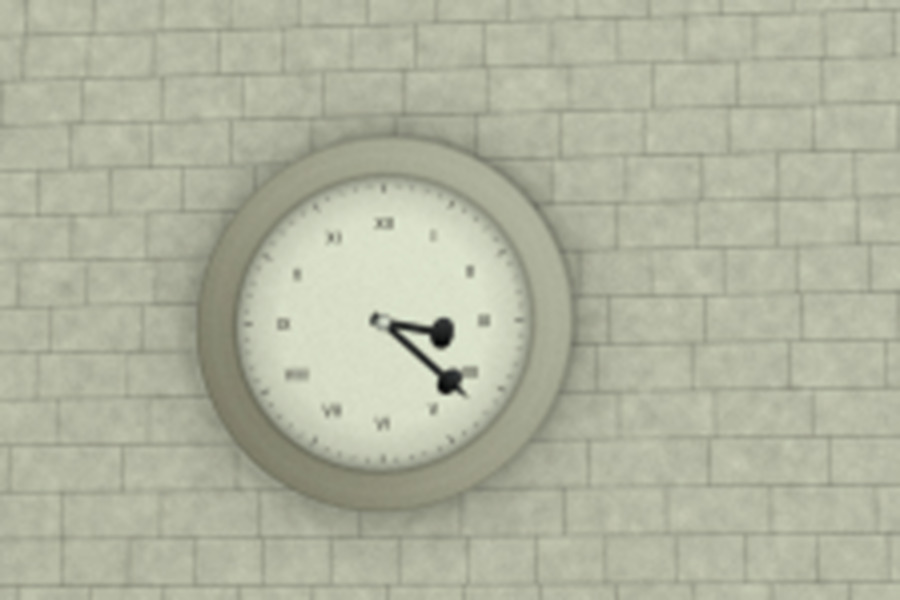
3:22
